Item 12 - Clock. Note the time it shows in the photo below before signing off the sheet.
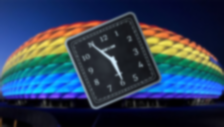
5:55
